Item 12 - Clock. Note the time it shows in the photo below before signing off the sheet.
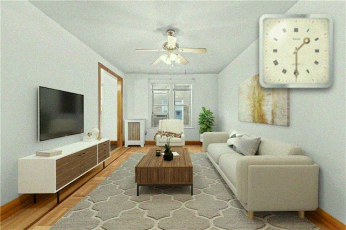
1:30
